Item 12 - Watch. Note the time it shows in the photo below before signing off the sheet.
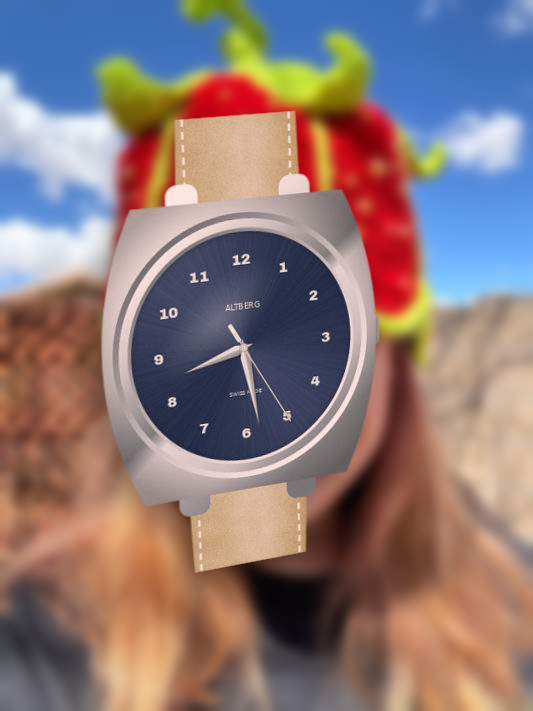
8:28:25
